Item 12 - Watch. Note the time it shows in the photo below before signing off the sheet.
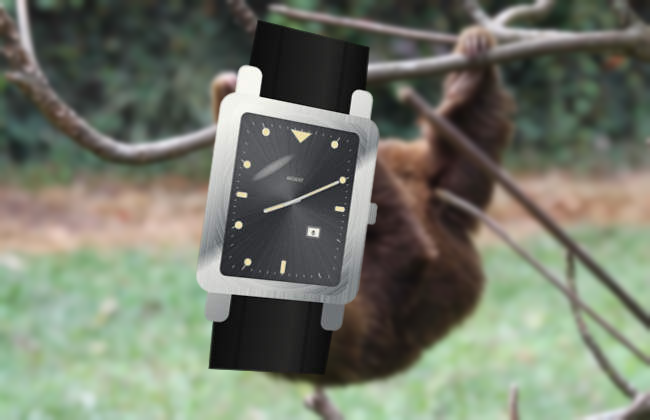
8:10
